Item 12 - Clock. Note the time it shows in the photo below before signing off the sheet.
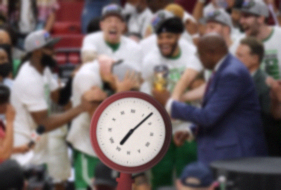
7:07
